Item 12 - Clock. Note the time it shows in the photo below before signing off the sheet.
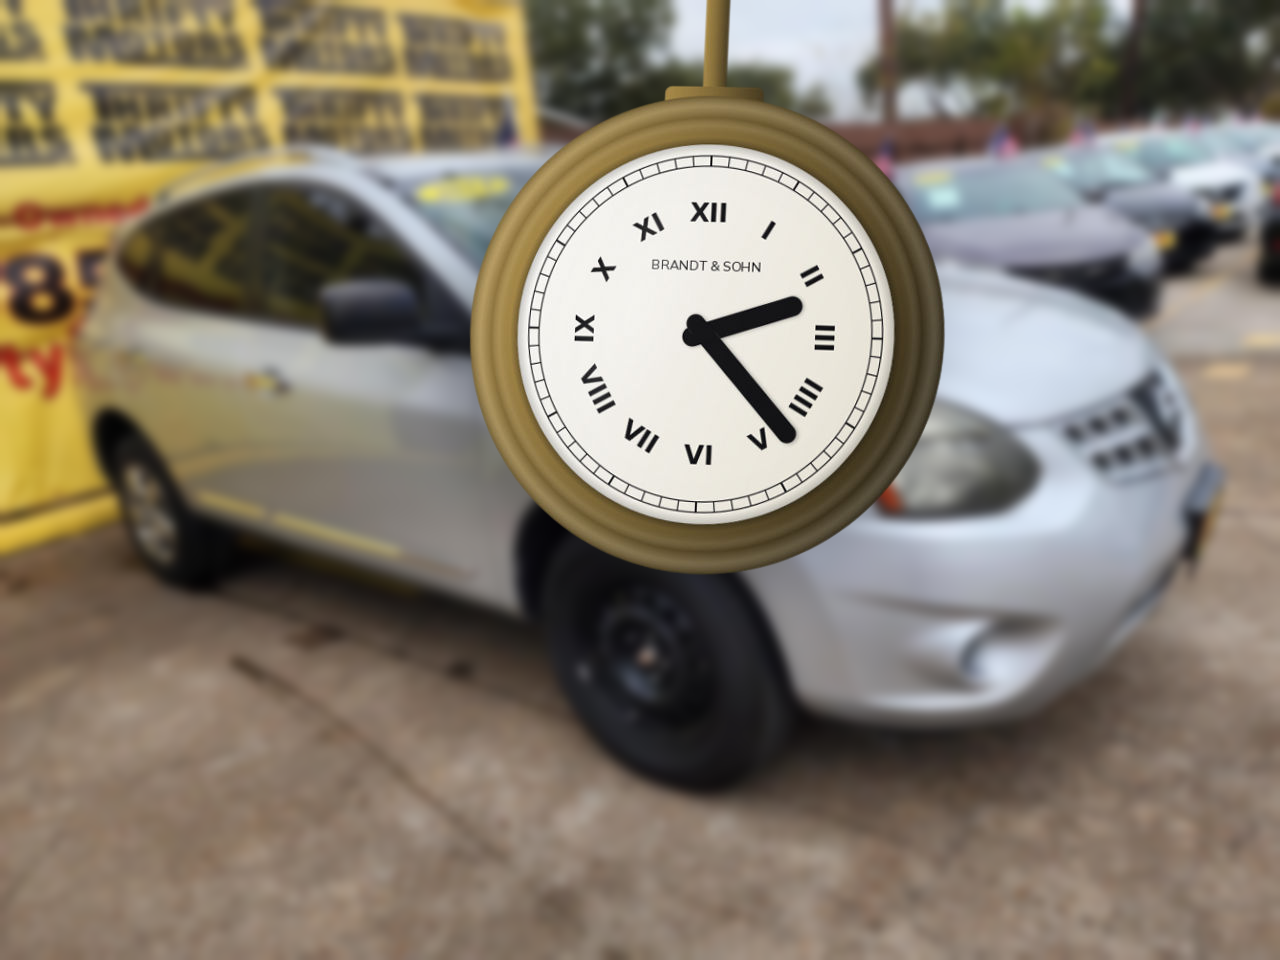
2:23
